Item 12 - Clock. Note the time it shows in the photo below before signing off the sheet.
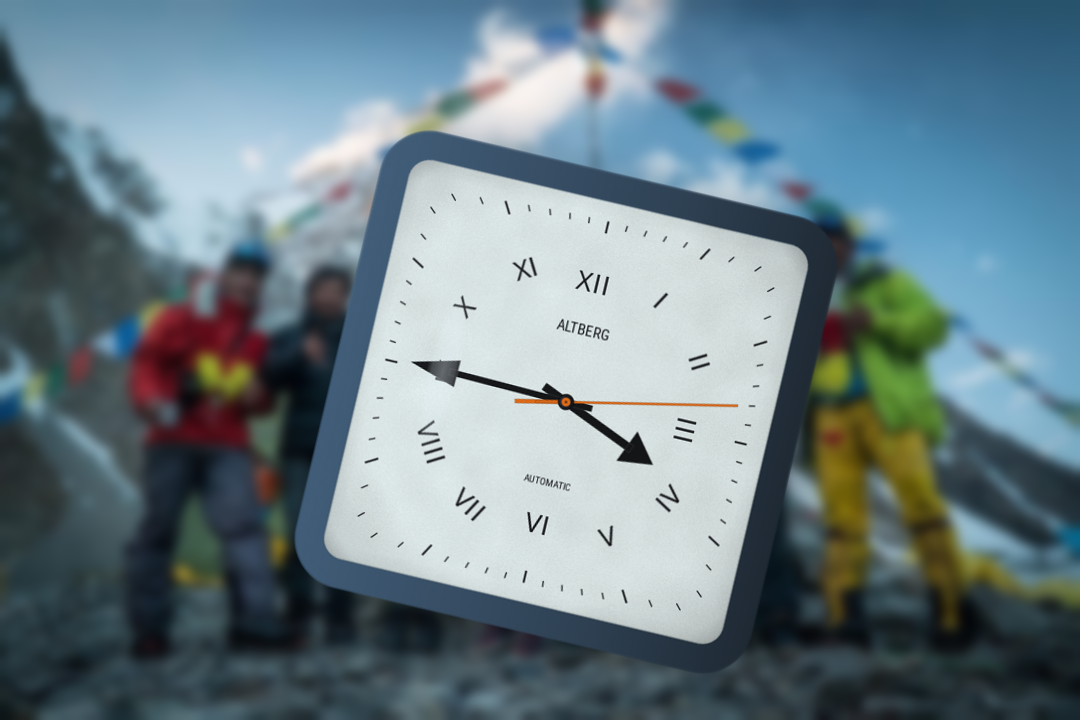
3:45:13
